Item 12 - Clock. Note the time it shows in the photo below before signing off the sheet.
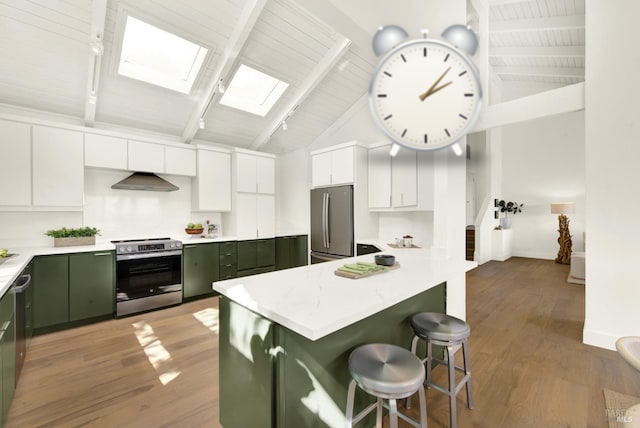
2:07
